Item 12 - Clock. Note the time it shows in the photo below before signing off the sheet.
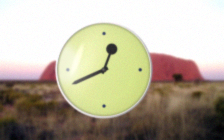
12:41
